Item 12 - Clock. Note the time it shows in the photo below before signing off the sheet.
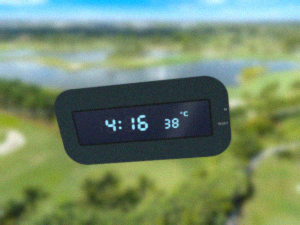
4:16
